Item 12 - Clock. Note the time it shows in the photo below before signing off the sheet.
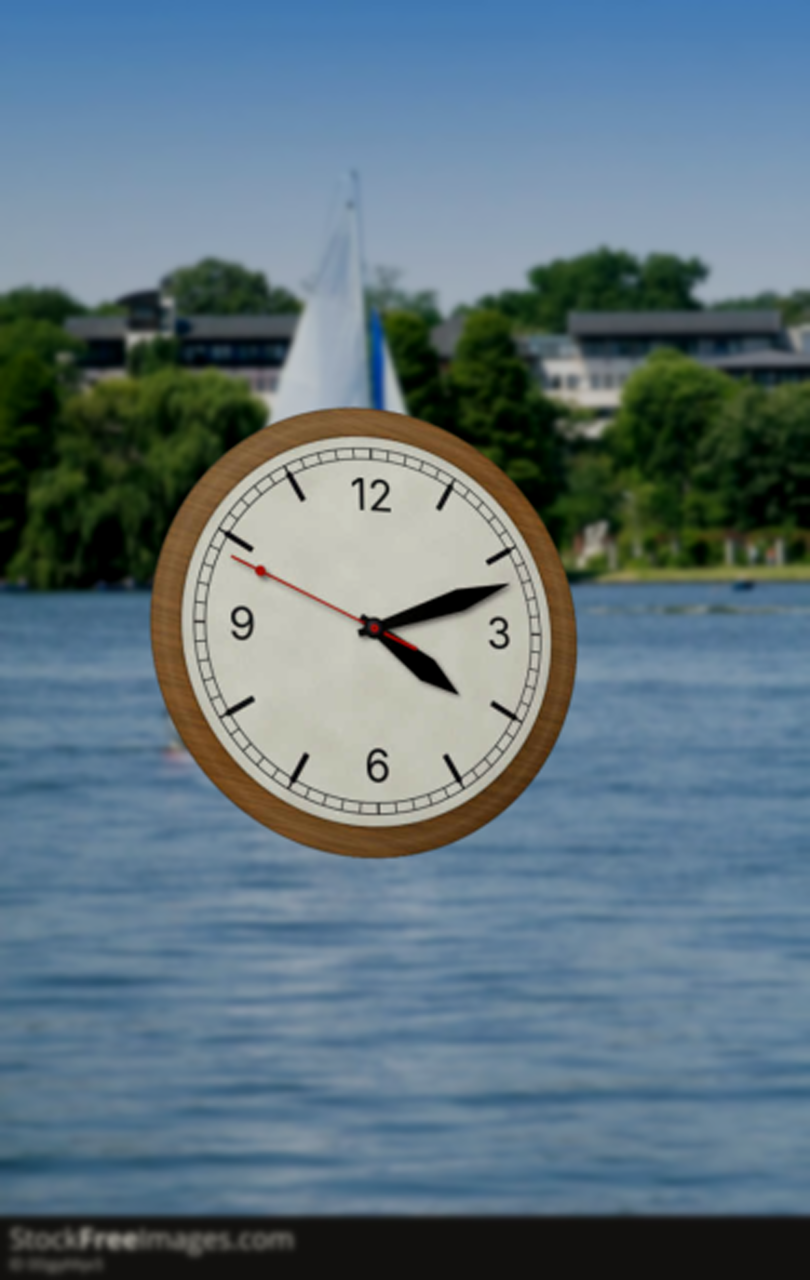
4:11:49
